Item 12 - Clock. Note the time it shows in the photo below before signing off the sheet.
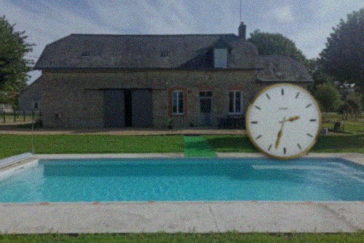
2:33
